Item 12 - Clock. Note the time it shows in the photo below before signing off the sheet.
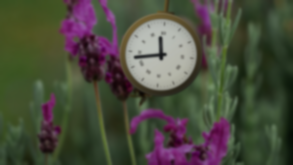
11:43
